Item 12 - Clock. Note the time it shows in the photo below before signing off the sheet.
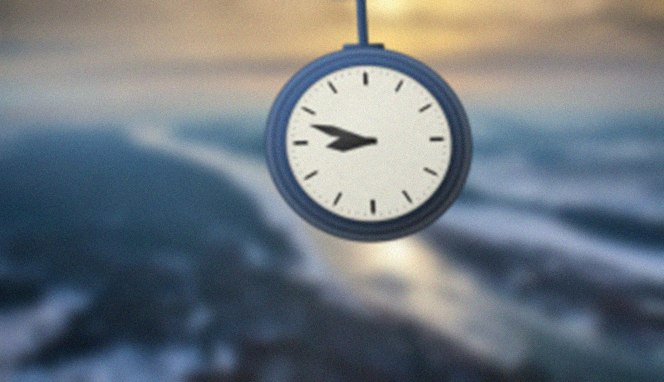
8:48
